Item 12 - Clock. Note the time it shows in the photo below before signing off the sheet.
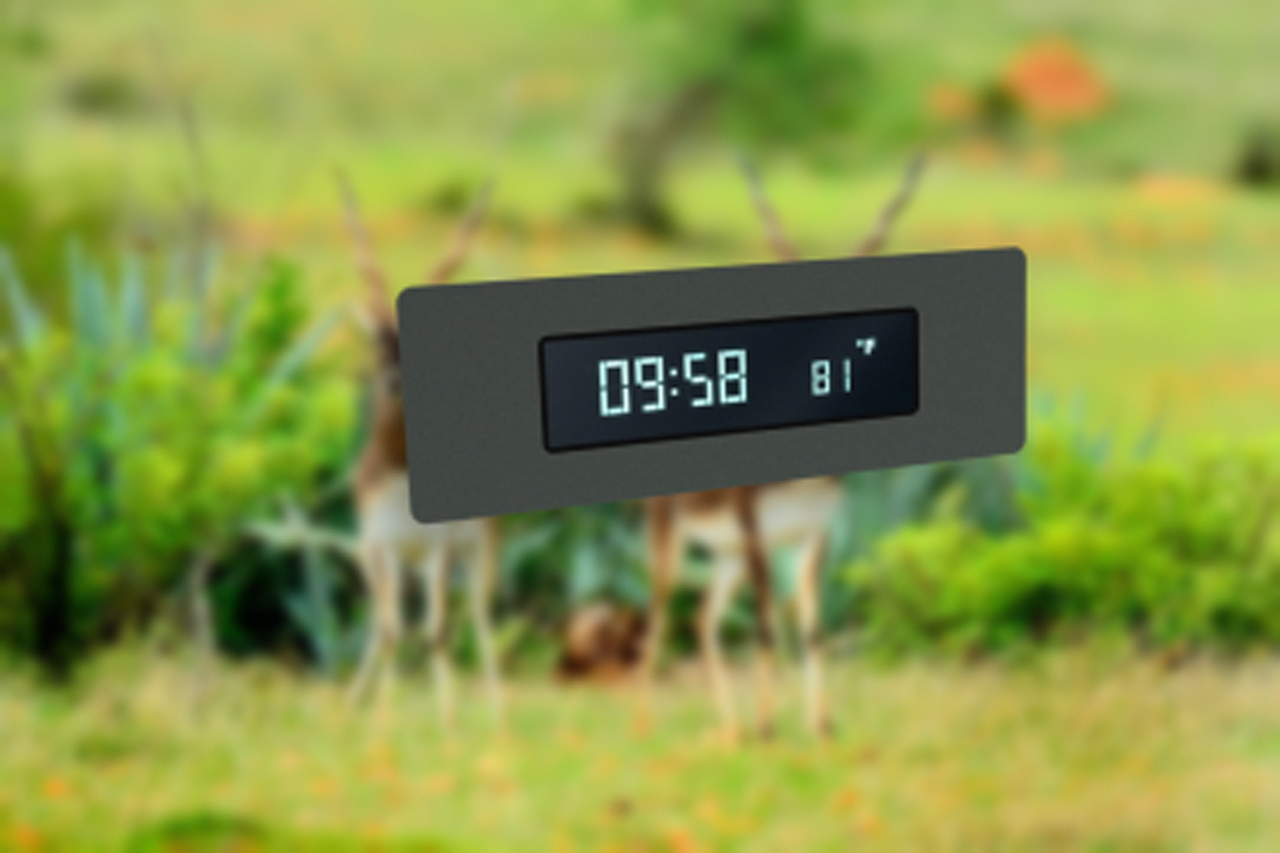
9:58
